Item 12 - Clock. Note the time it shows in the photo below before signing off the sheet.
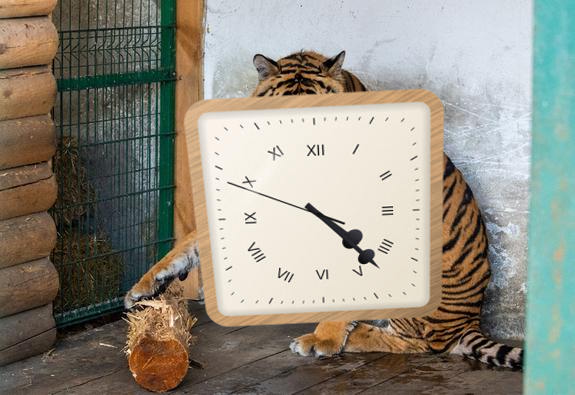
4:22:49
